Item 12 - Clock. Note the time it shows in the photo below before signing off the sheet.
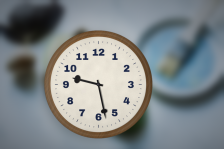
9:28
